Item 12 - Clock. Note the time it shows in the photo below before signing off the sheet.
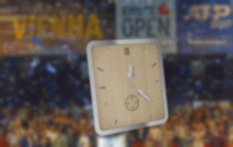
12:22
